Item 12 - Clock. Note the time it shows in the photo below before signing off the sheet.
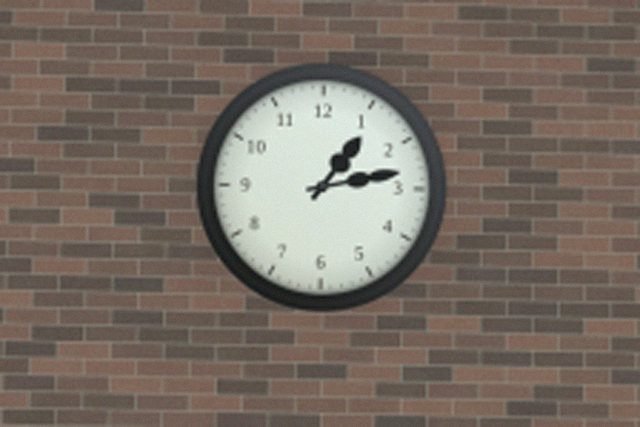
1:13
